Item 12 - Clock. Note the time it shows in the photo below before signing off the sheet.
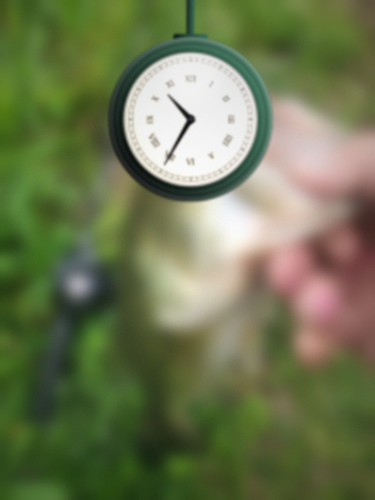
10:35
